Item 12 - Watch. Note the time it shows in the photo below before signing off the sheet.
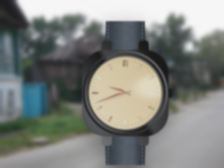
9:42
